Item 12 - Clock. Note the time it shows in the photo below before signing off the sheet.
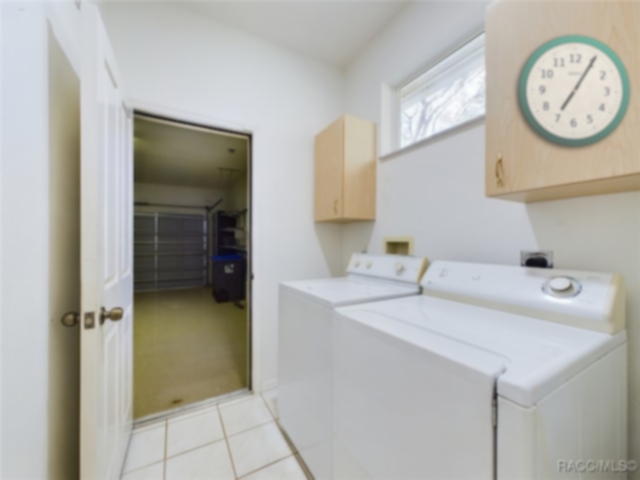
7:05
